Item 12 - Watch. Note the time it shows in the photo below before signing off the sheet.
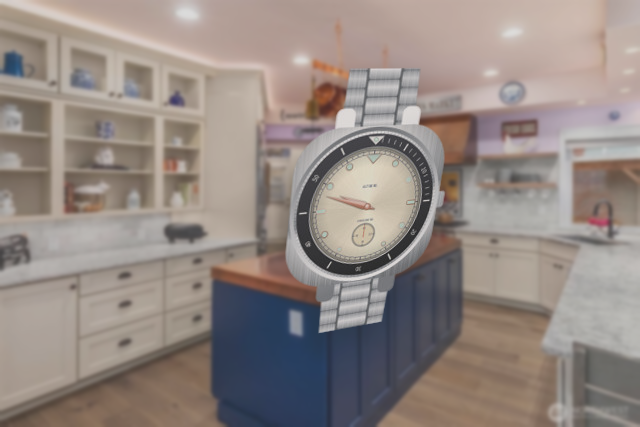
9:48
